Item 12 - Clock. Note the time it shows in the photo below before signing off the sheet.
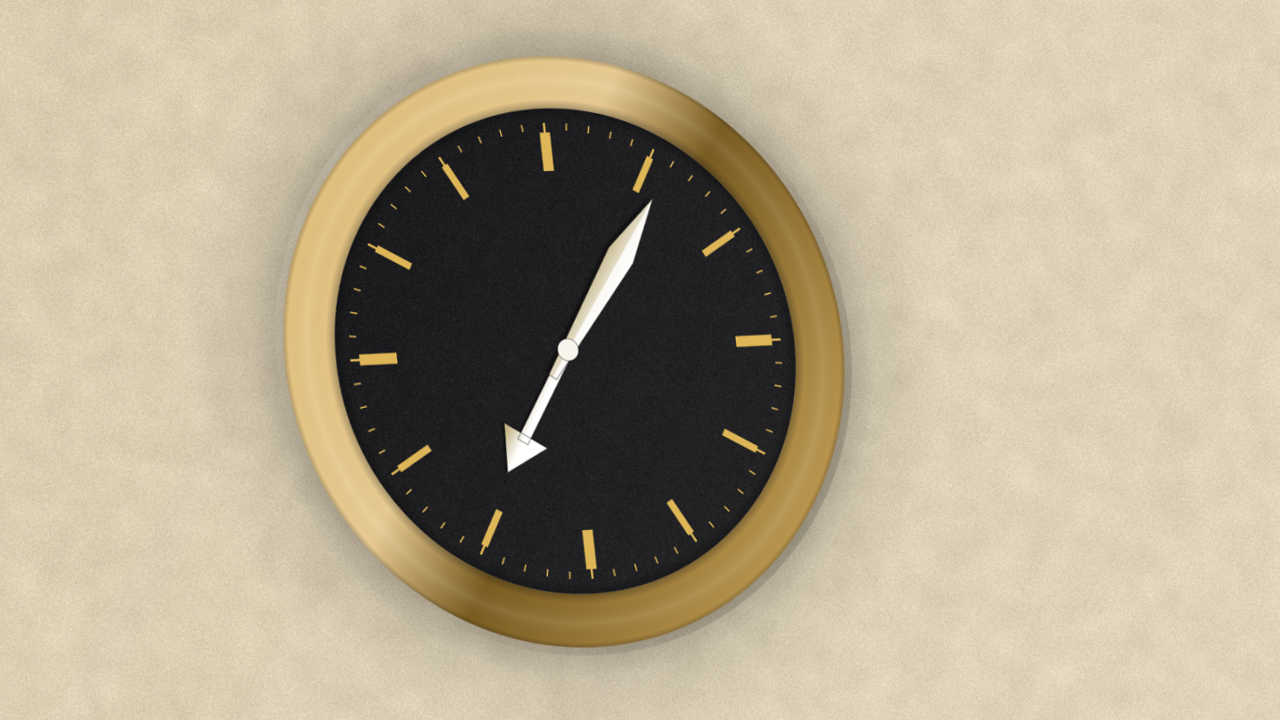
7:06
